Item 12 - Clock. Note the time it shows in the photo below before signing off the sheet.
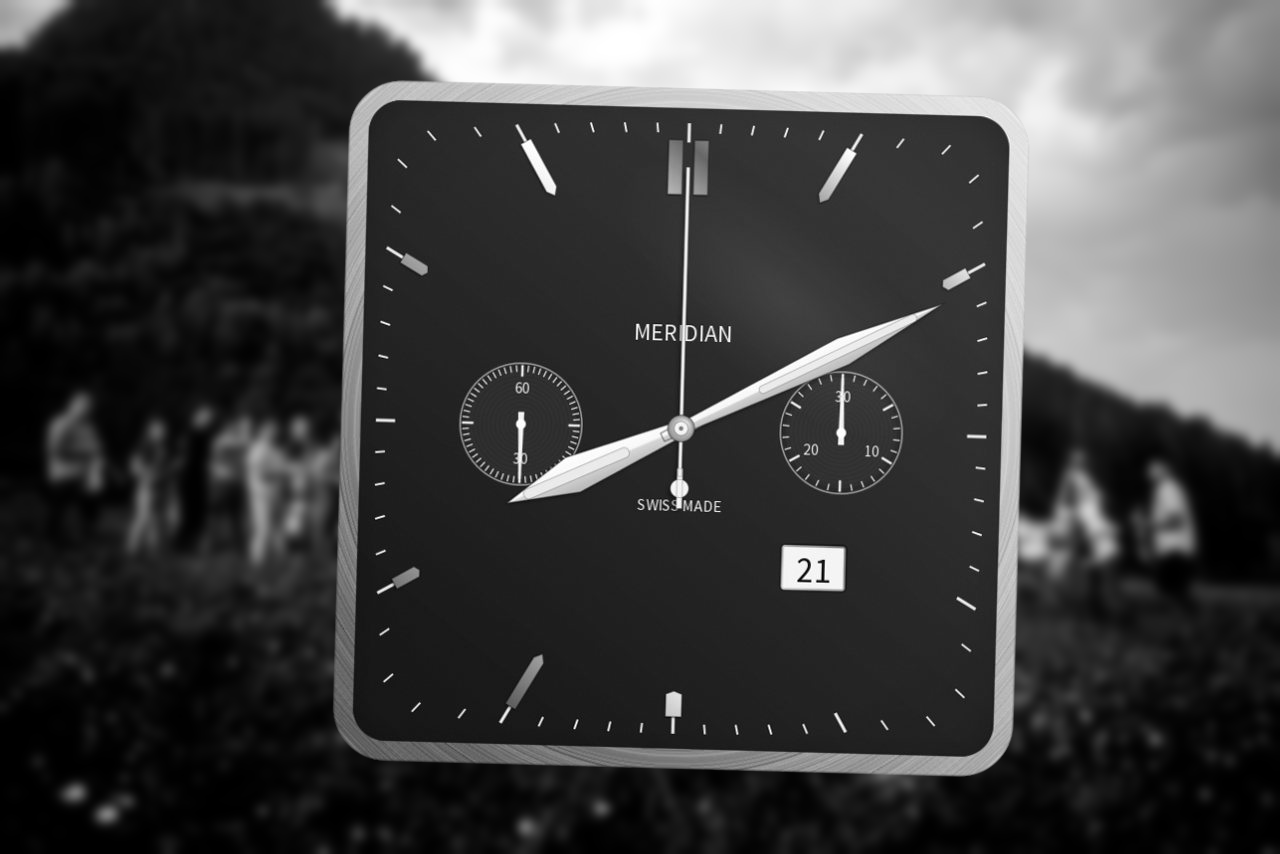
8:10:30
